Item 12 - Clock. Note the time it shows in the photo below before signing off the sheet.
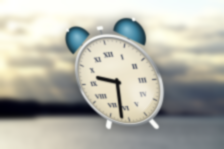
9:32
